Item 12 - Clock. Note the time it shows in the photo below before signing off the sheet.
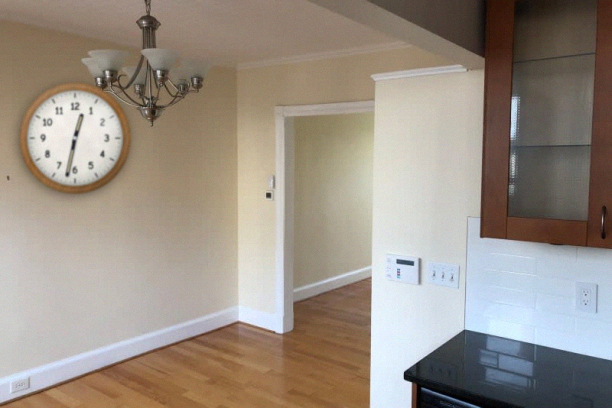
12:32
